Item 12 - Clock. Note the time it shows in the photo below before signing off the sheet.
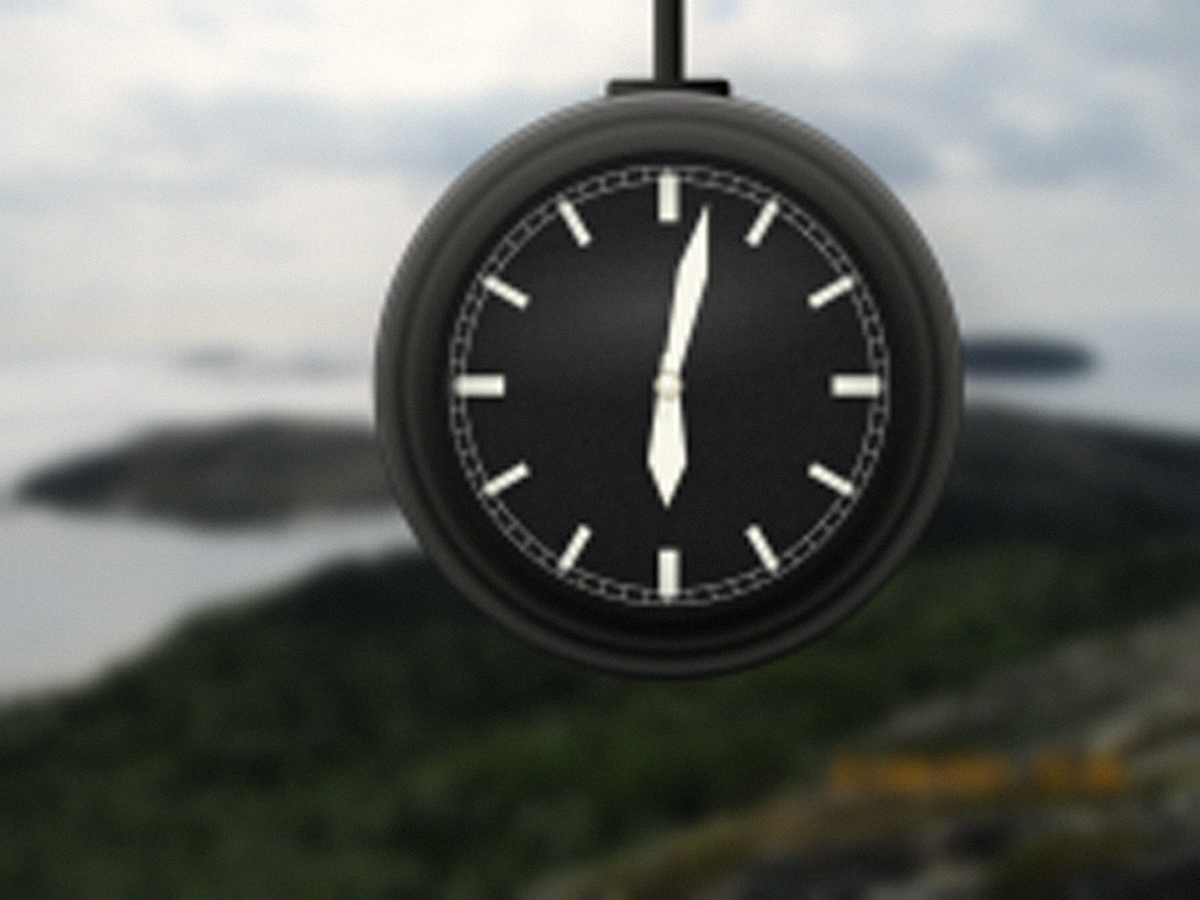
6:02
